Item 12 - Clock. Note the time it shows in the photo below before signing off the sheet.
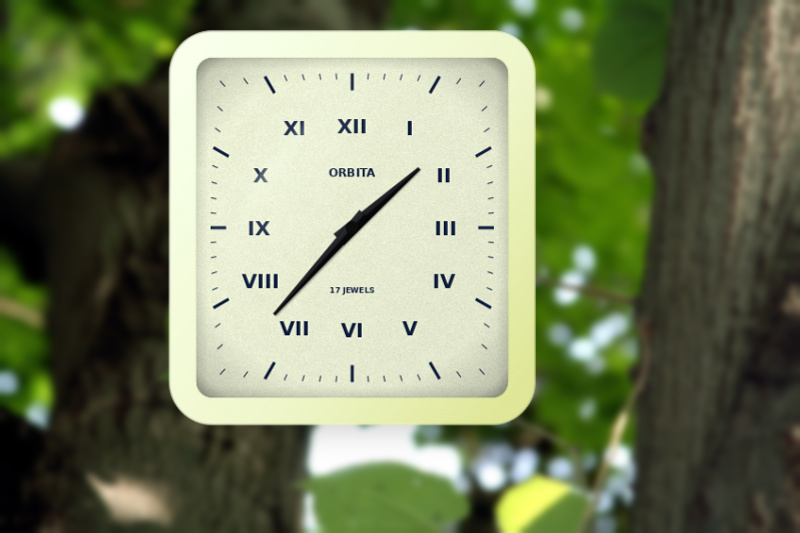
1:37
